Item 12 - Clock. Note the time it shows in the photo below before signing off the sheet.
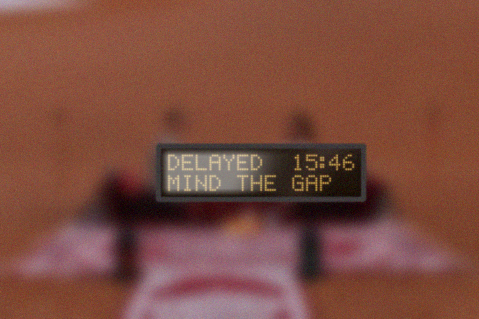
15:46
